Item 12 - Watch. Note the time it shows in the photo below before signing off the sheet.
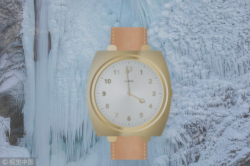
3:59
